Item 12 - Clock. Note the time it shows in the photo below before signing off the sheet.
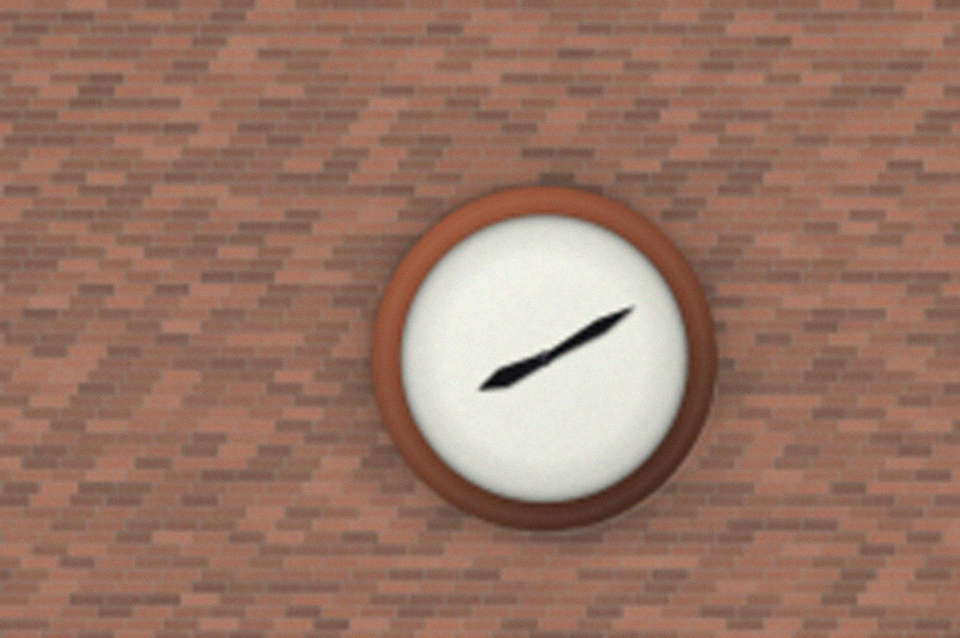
8:10
